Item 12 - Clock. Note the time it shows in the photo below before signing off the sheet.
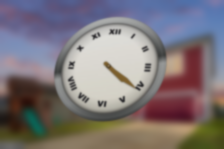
4:21
